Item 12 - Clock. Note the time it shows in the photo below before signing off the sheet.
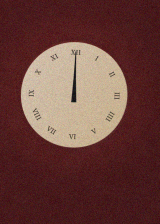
12:00
